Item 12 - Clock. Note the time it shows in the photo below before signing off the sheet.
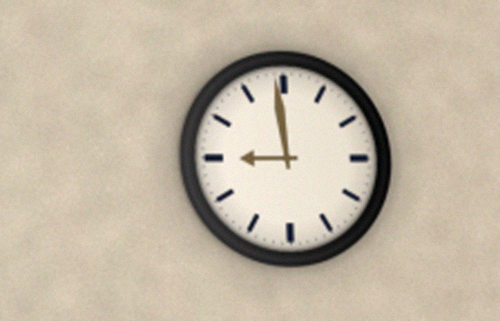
8:59
